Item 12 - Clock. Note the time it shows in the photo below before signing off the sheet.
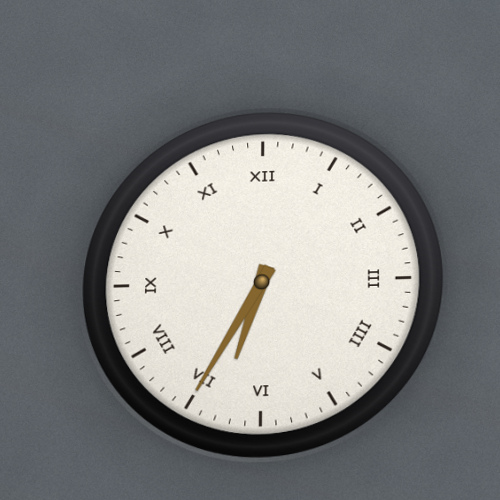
6:35
